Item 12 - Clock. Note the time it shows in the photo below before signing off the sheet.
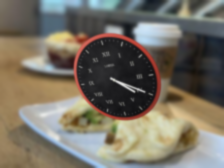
4:20
